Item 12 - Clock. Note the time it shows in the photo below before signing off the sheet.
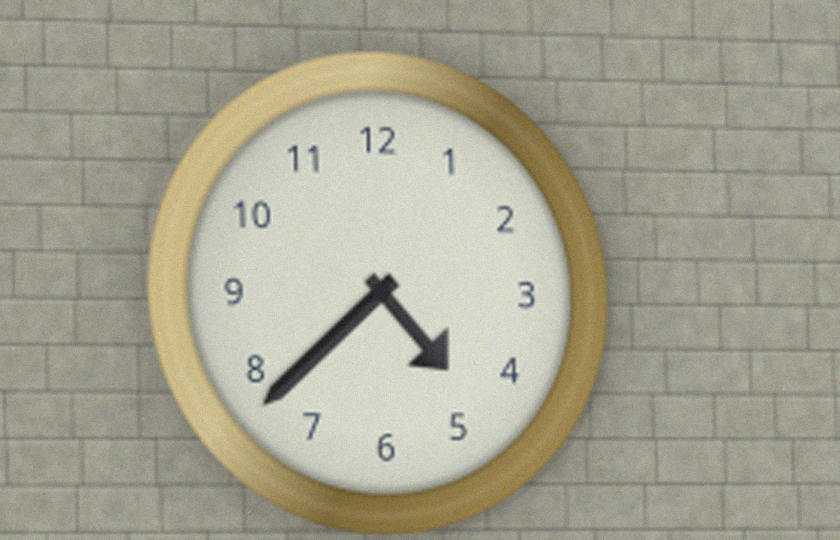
4:38
